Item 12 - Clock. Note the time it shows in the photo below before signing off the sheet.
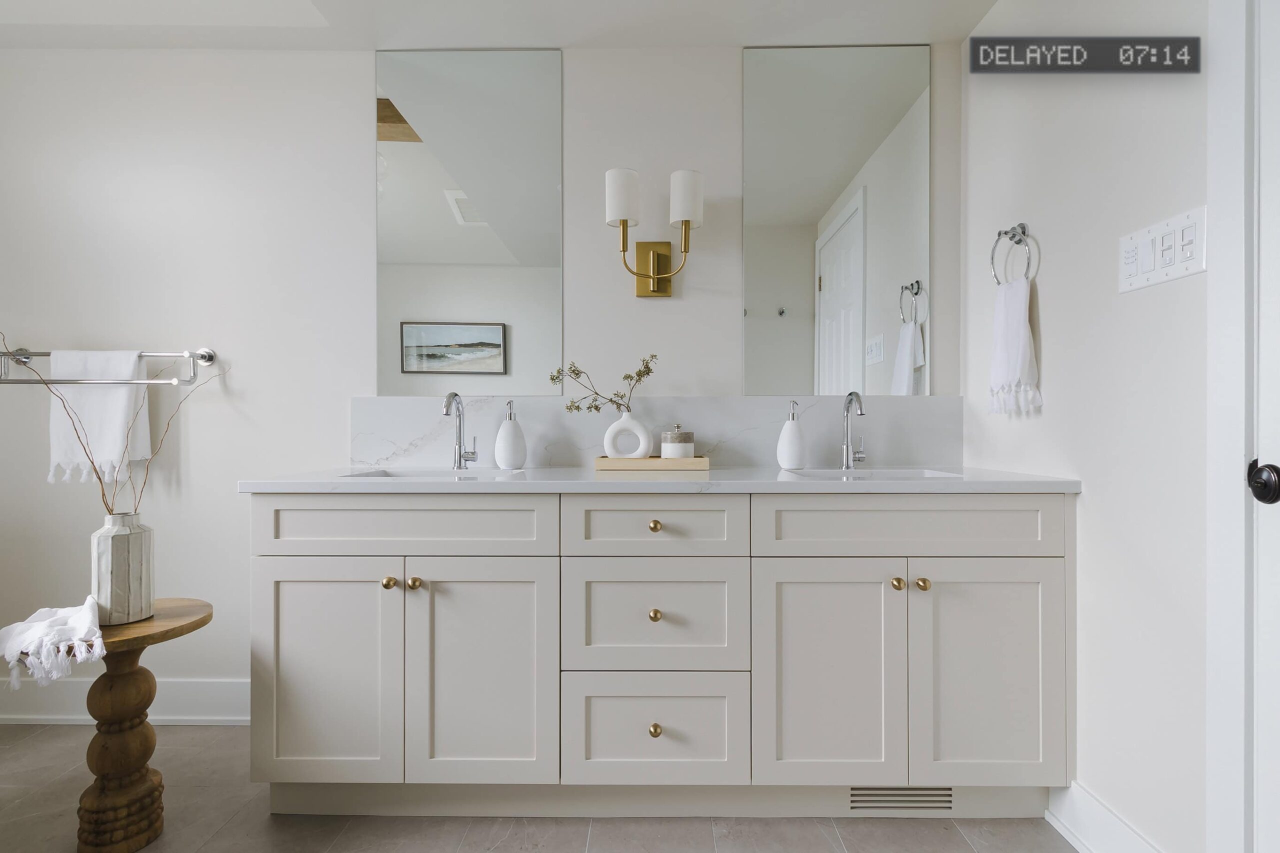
7:14
